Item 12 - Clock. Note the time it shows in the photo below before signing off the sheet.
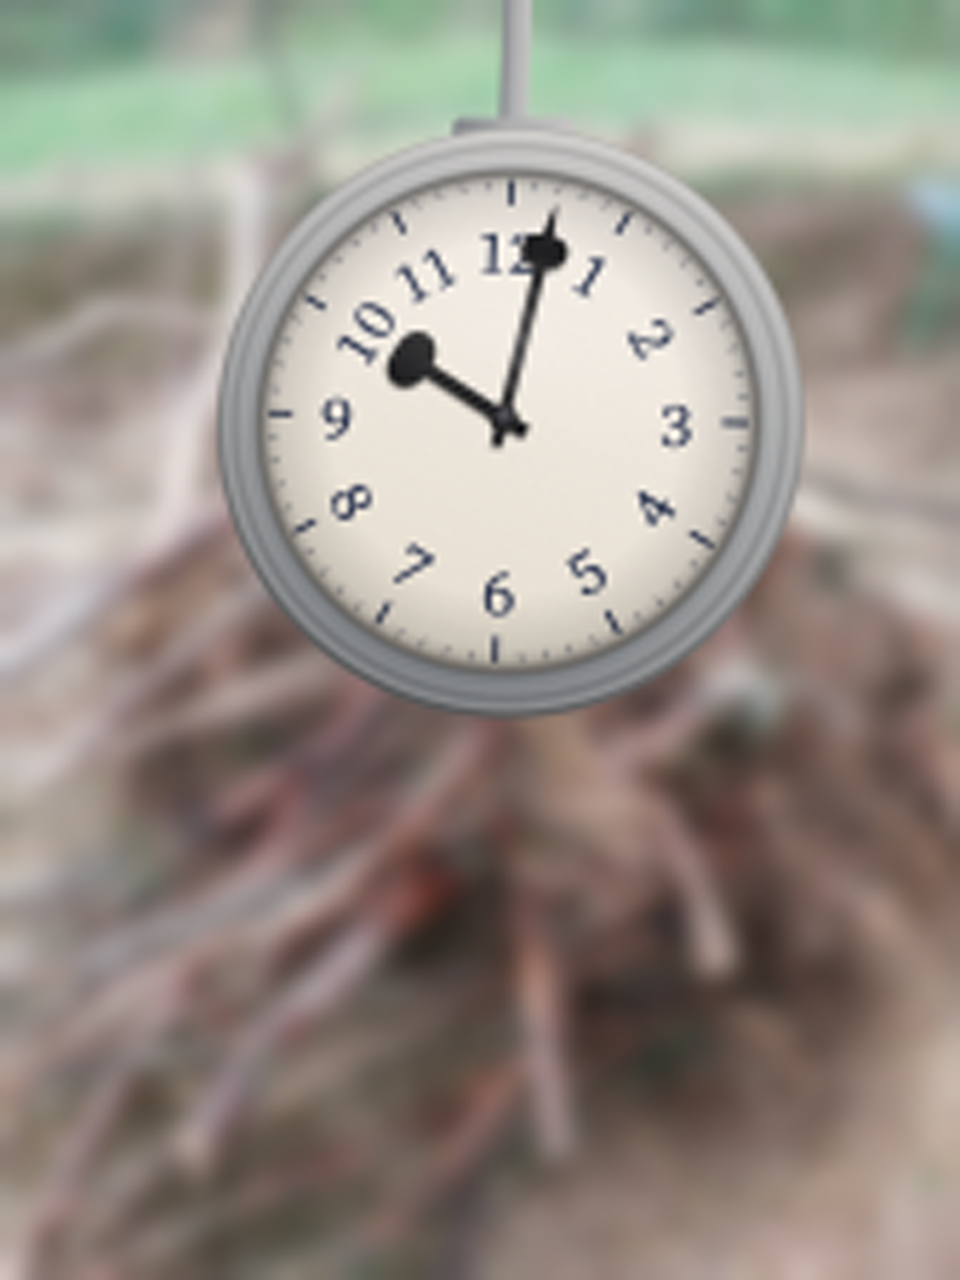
10:02
